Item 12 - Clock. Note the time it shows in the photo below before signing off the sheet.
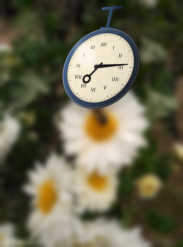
7:14
